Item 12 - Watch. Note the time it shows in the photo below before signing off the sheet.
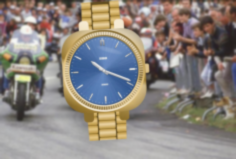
10:19
